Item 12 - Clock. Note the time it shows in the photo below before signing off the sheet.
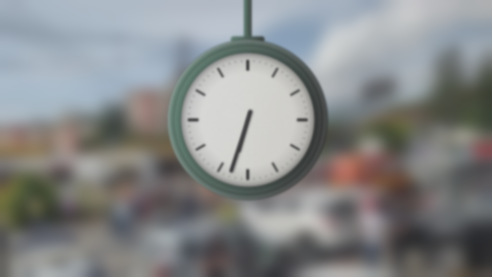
6:33
